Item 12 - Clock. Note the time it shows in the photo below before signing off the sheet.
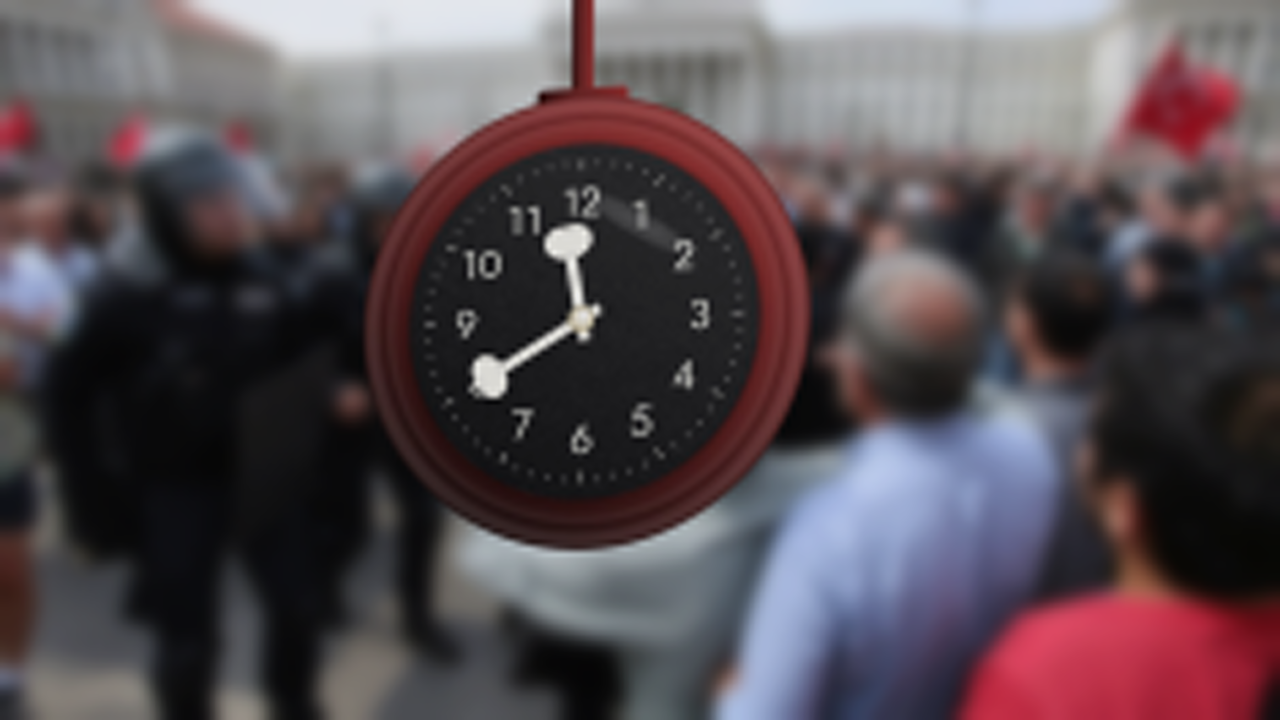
11:40
